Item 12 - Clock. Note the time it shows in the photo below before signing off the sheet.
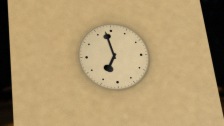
6:58
